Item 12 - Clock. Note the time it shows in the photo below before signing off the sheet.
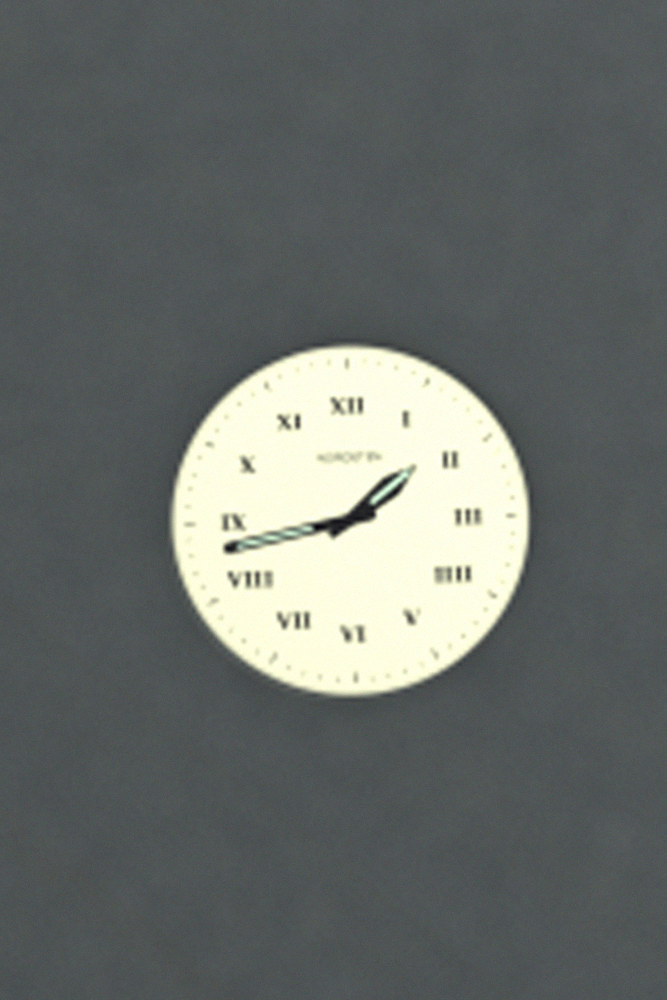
1:43
